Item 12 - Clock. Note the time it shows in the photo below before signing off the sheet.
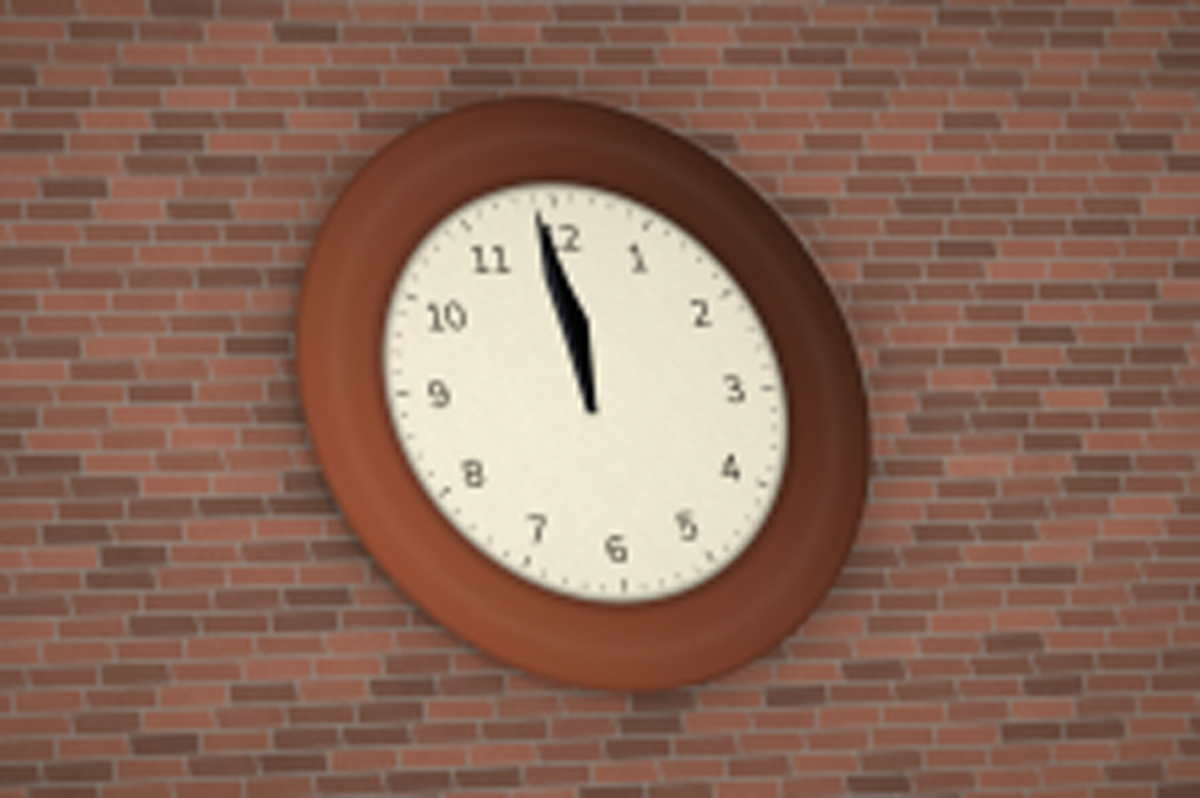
11:59
